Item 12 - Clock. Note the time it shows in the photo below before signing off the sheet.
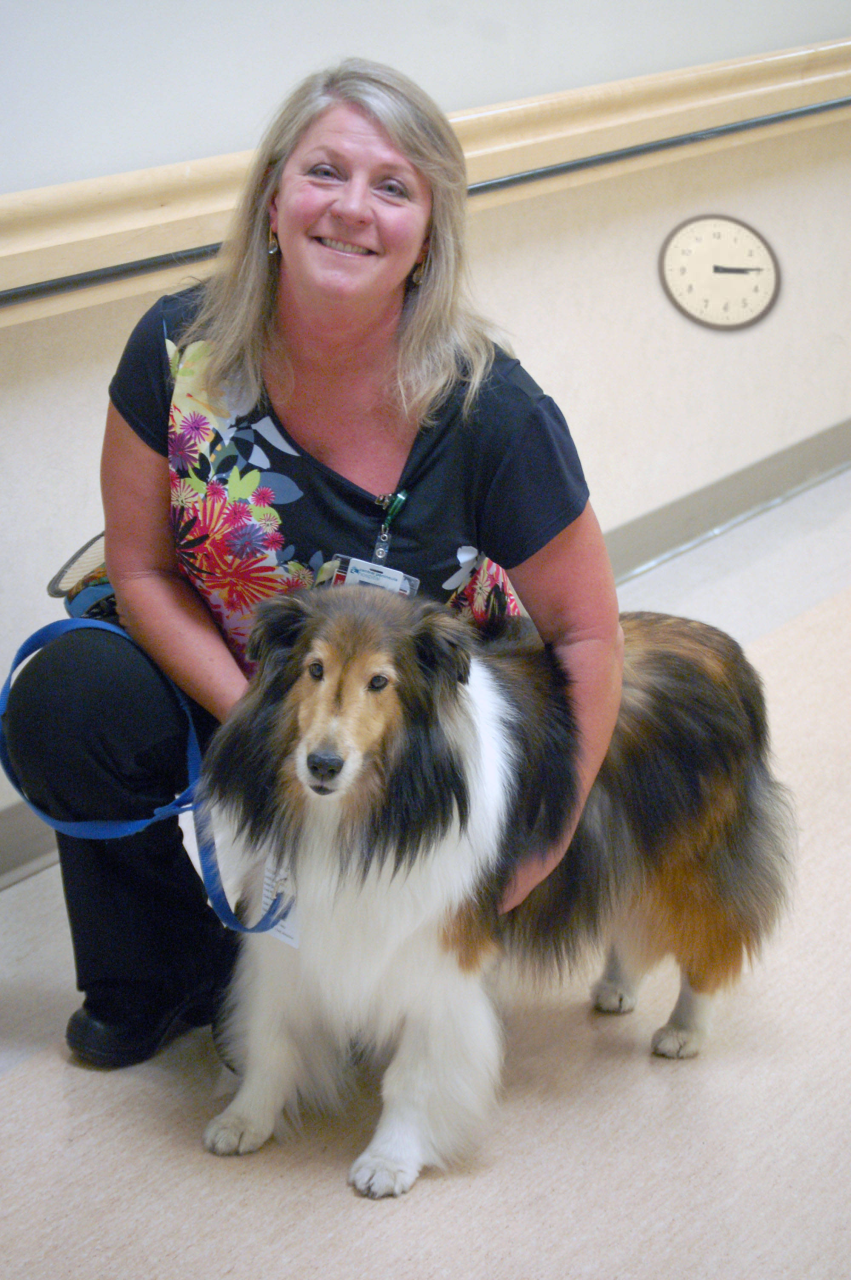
3:15
